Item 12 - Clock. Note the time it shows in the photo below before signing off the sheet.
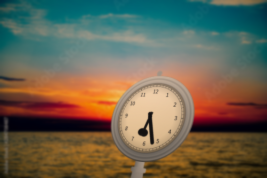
6:27
